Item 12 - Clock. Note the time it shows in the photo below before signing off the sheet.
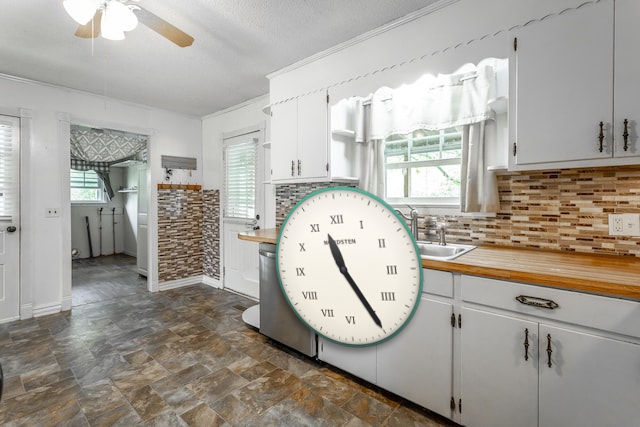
11:25
